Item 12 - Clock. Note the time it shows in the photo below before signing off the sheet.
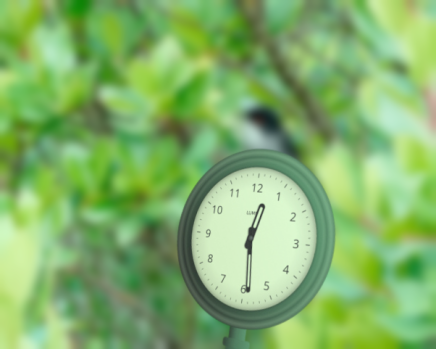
12:29
